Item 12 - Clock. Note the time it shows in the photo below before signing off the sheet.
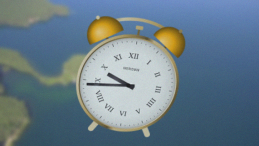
9:44
